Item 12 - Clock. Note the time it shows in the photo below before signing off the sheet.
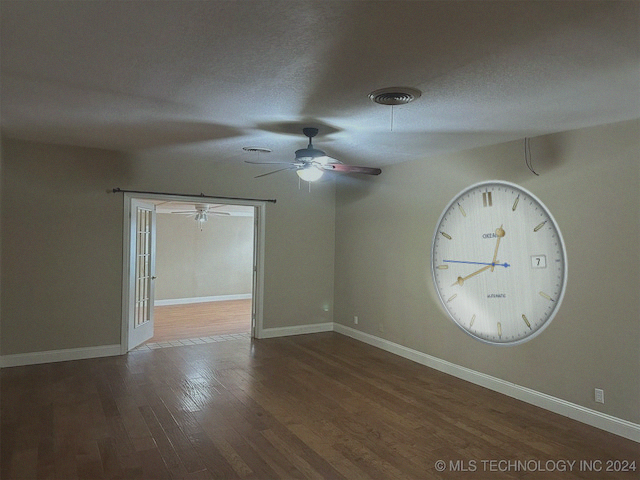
12:41:46
